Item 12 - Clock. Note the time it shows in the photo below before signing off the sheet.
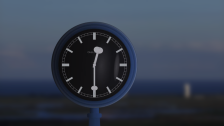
12:30
